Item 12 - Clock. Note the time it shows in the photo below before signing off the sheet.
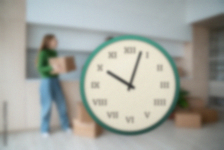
10:03
